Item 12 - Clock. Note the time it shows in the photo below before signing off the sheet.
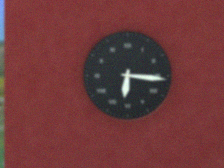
6:16
